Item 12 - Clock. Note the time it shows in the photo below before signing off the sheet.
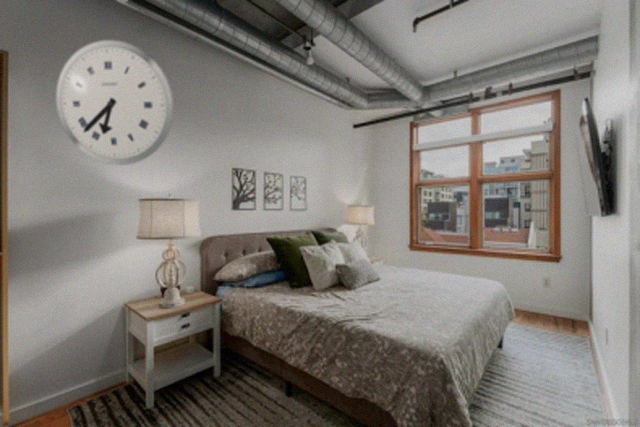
6:38
